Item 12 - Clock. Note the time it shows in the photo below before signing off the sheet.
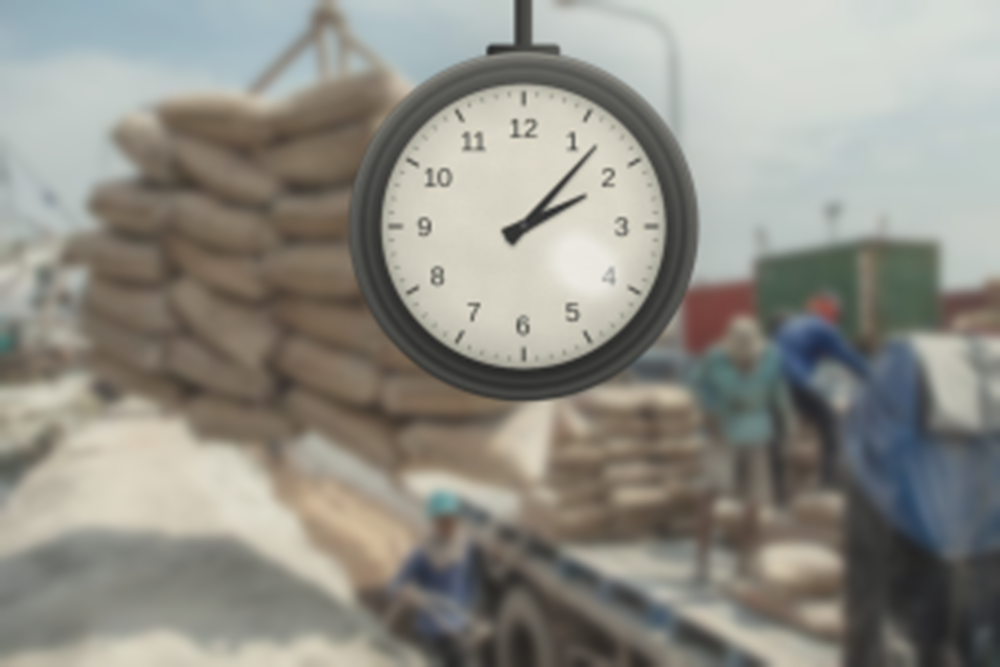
2:07
